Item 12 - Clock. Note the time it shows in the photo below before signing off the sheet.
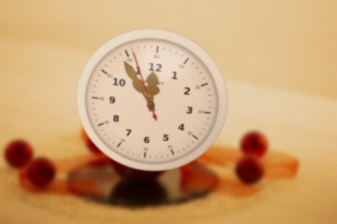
11:53:56
